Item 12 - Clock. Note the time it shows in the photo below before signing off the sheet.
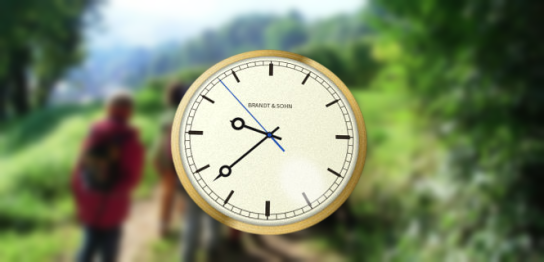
9:37:53
